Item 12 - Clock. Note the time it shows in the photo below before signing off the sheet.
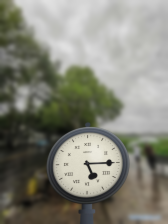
5:15
